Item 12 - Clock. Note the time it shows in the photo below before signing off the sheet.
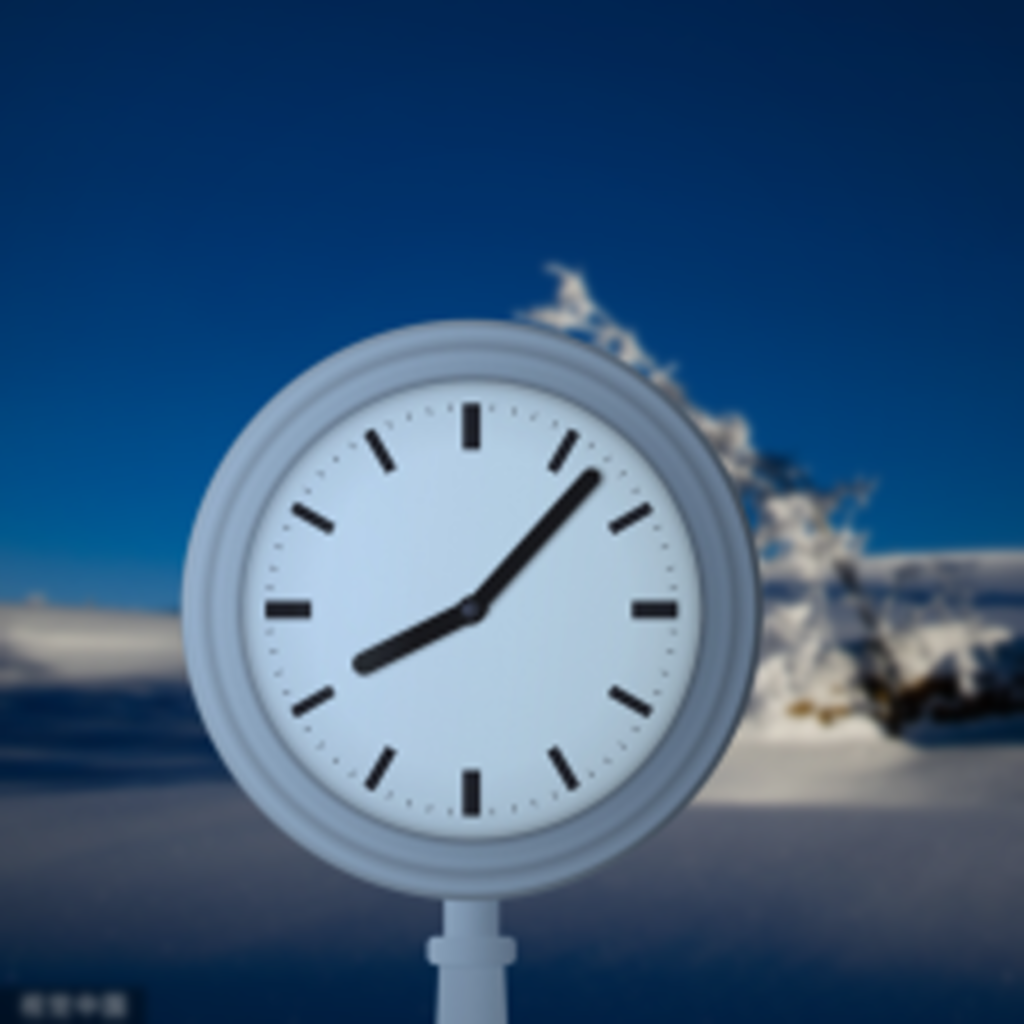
8:07
